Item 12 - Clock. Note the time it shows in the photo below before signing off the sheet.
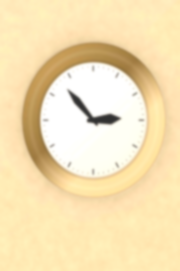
2:53
